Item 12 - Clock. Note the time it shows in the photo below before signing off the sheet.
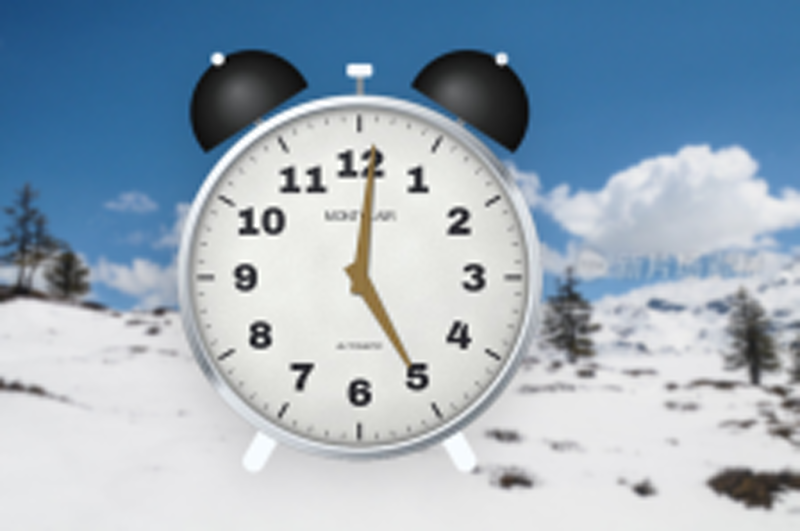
5:01
